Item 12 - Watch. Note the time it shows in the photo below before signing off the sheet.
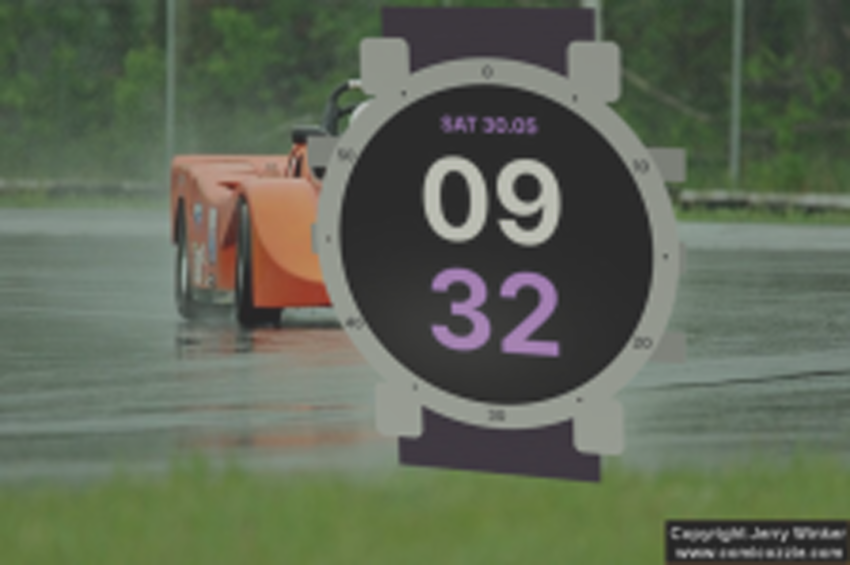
9:32
